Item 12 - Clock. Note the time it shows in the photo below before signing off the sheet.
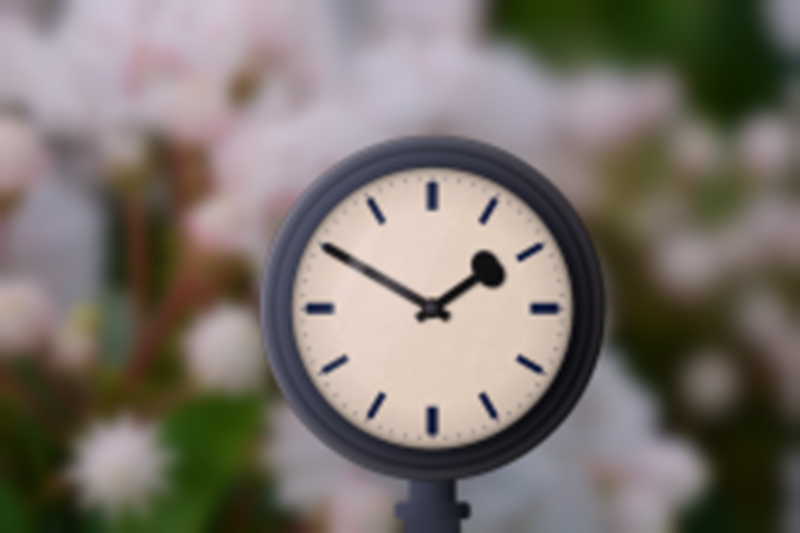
1:50
